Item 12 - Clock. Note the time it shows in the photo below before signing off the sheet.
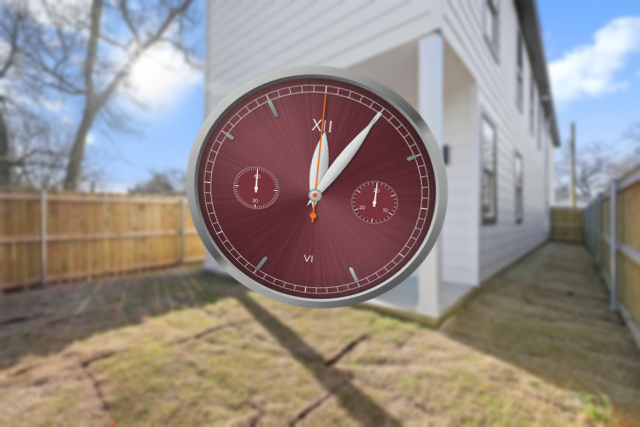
12:05
